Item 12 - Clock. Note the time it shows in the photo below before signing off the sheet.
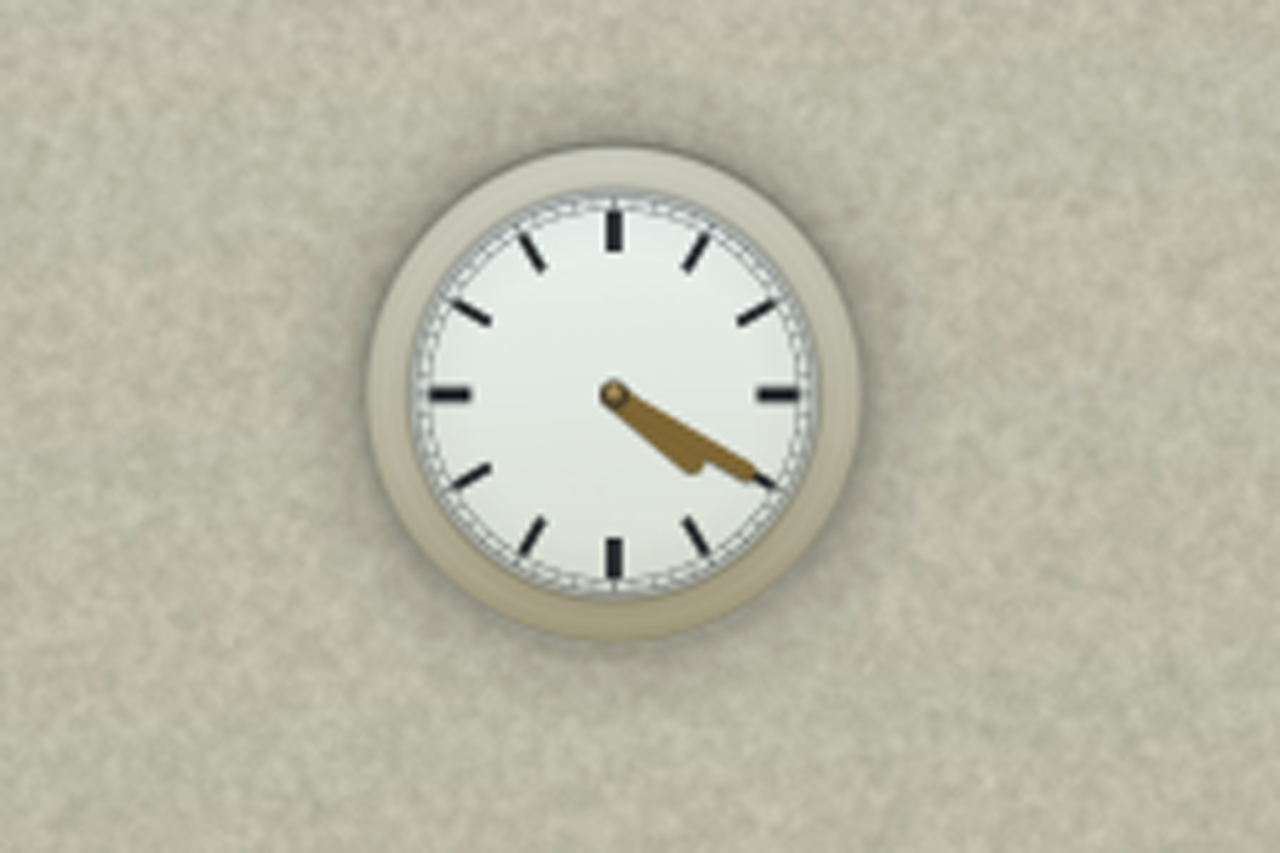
4:20
